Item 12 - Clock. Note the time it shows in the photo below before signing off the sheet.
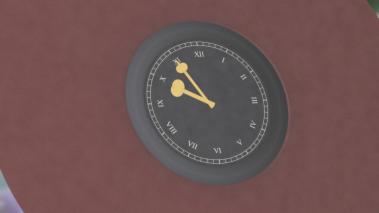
9:55
